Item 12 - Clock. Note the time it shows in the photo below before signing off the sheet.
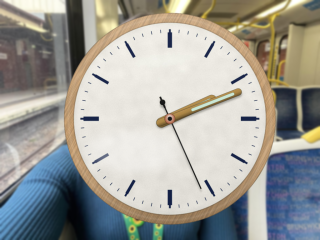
2:11:26
